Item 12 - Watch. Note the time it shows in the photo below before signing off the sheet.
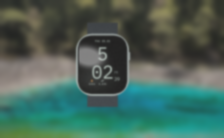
5:02
